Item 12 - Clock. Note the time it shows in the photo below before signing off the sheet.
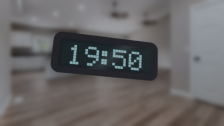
19:50
